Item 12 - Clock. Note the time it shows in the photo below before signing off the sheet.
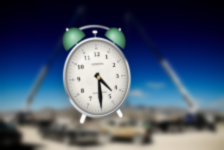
4:30
